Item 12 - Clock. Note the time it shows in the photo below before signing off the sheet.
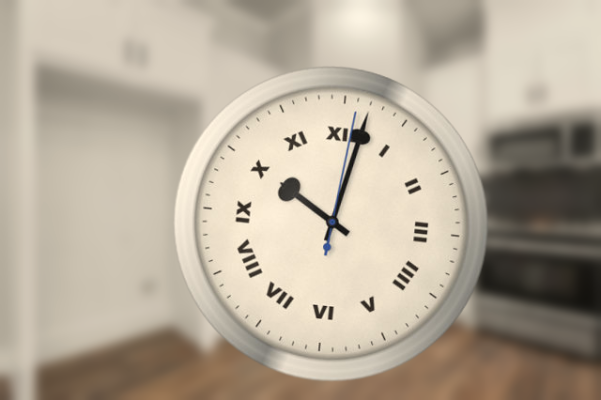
10:02:01
